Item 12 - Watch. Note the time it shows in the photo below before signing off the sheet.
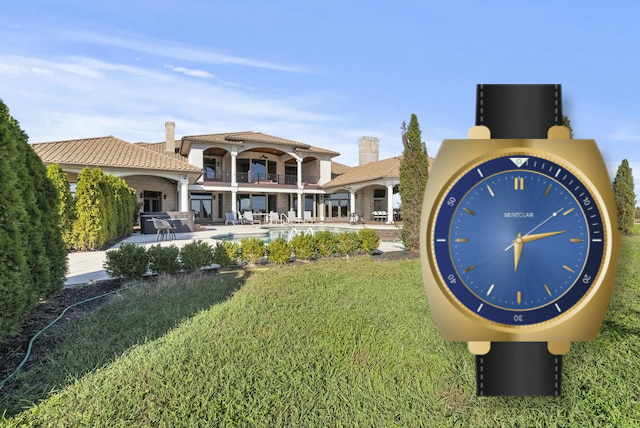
6:13:09
